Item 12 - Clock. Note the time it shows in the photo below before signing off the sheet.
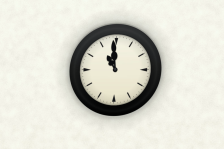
10:59
